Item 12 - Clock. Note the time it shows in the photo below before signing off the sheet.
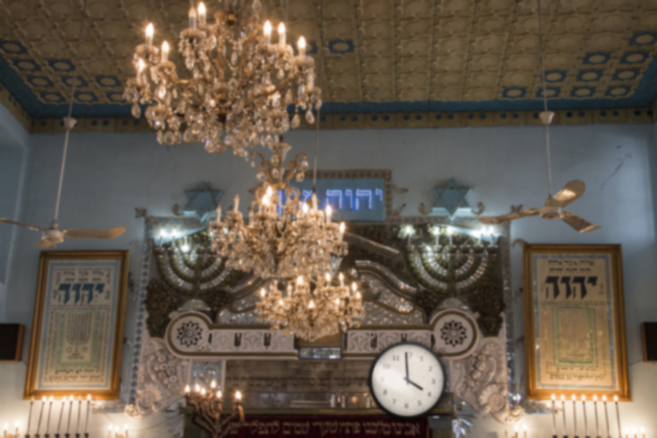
3:59
